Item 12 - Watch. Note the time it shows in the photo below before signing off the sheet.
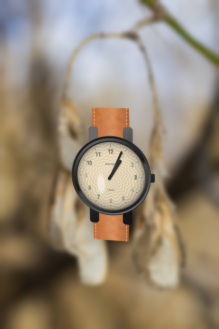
1:04
